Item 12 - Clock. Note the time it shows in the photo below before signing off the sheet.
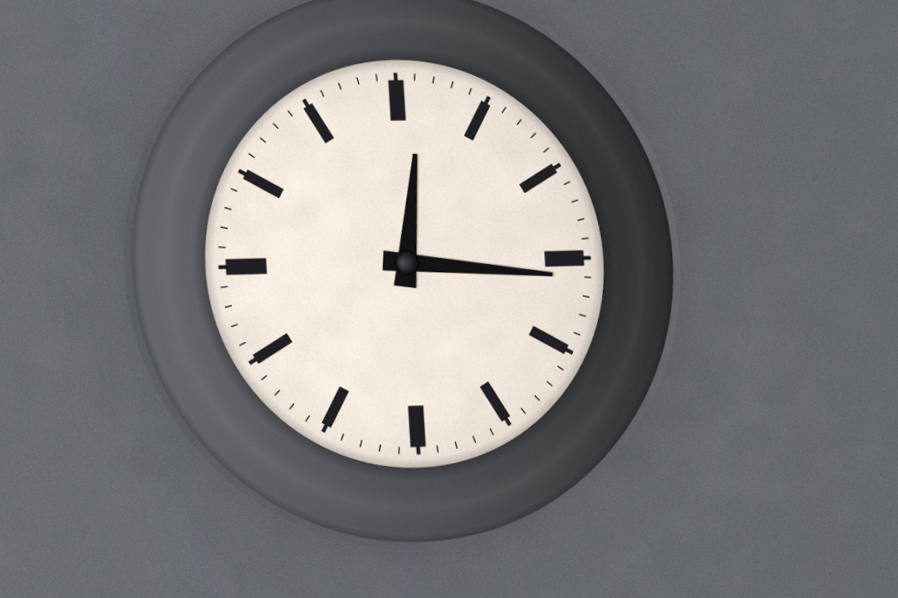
12:16
